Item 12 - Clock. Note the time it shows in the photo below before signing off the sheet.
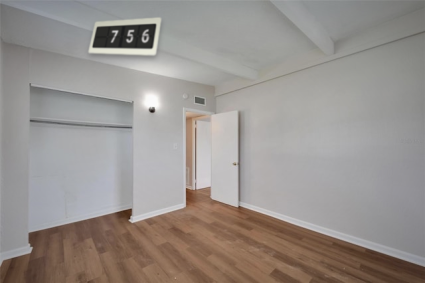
7:56
